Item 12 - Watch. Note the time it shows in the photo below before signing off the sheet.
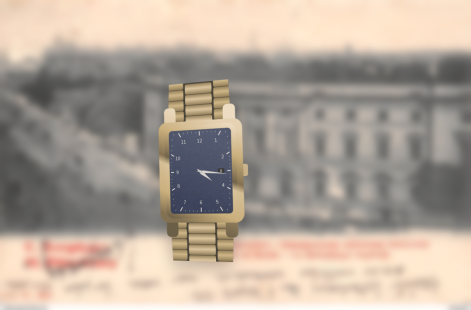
4:16
